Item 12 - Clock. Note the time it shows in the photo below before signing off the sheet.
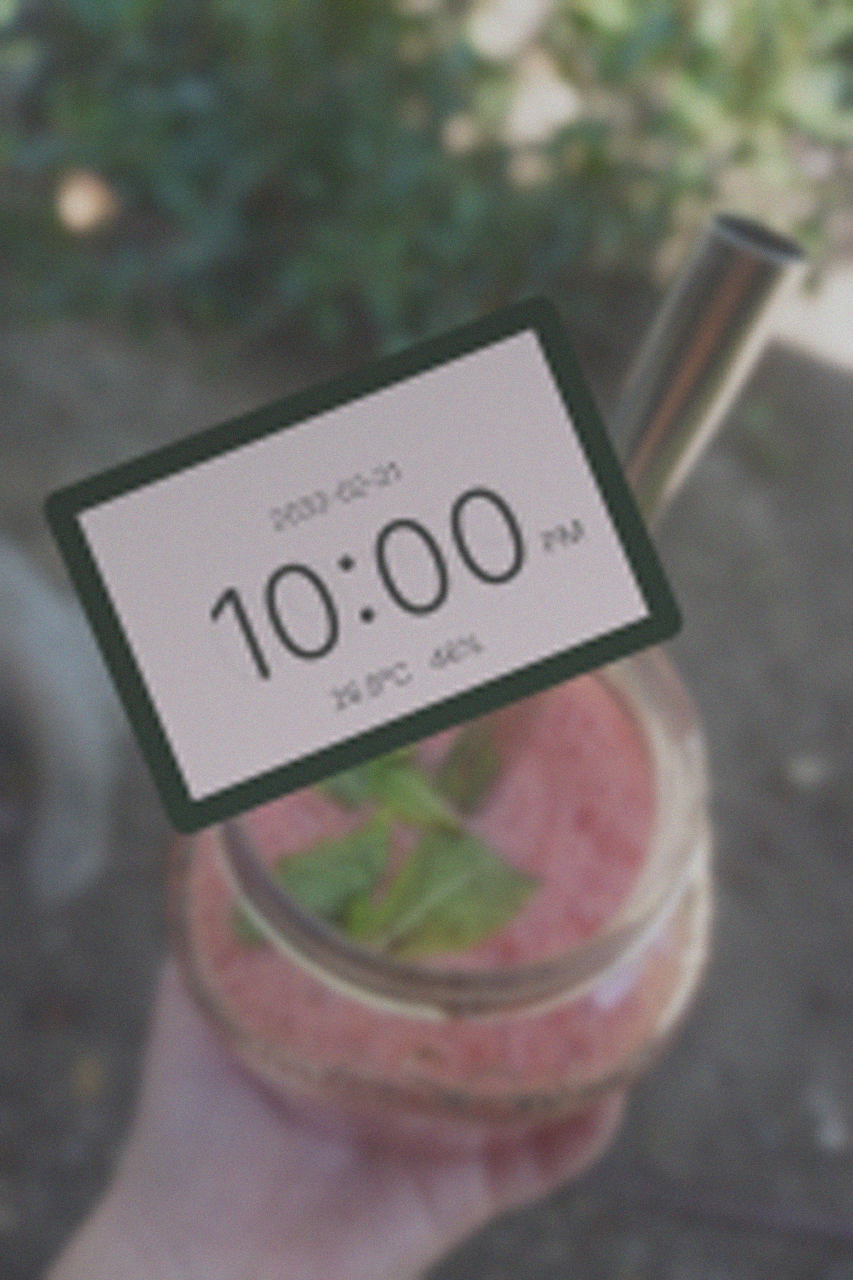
10:00
